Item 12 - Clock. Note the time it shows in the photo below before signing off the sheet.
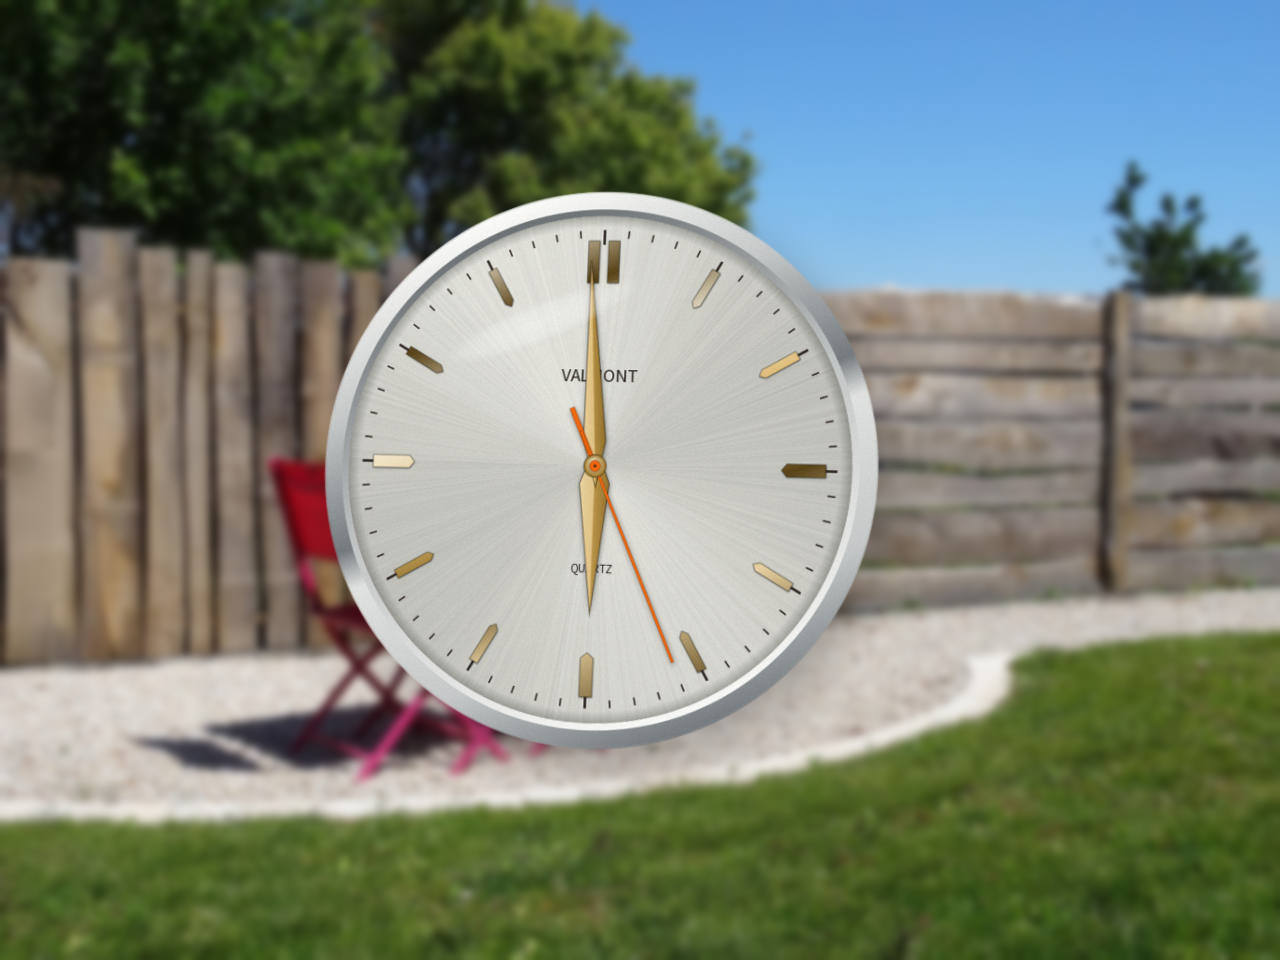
5:59:26
